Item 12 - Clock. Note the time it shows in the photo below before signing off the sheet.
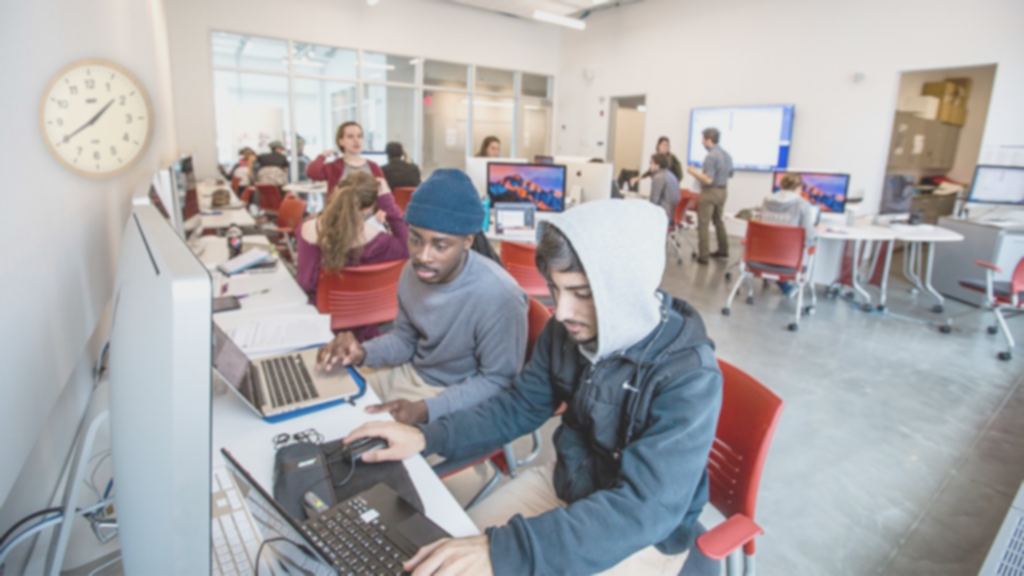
1:40
